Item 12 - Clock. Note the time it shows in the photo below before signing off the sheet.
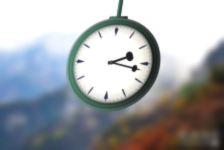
2:17
